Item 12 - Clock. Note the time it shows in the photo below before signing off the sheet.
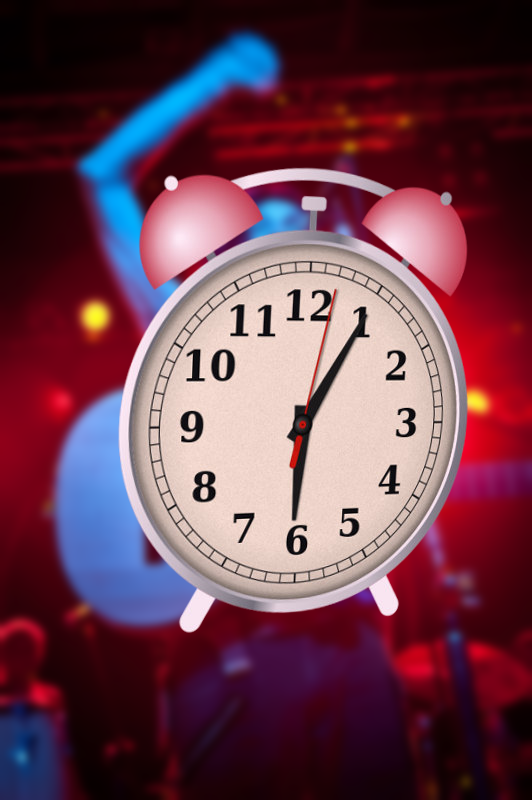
6:05:02
